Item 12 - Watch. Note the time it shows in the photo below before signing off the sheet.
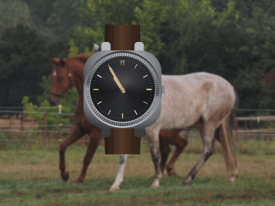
10:55
